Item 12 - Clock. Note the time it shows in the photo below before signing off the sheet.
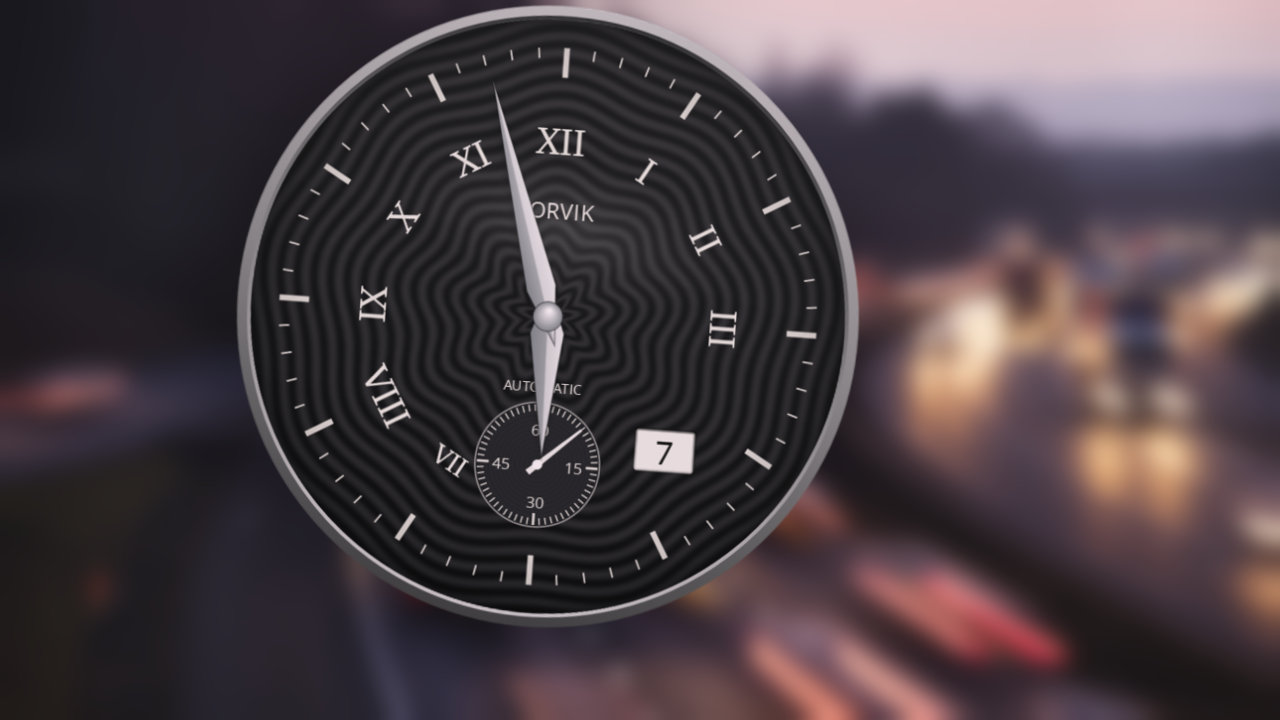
5:57:08
